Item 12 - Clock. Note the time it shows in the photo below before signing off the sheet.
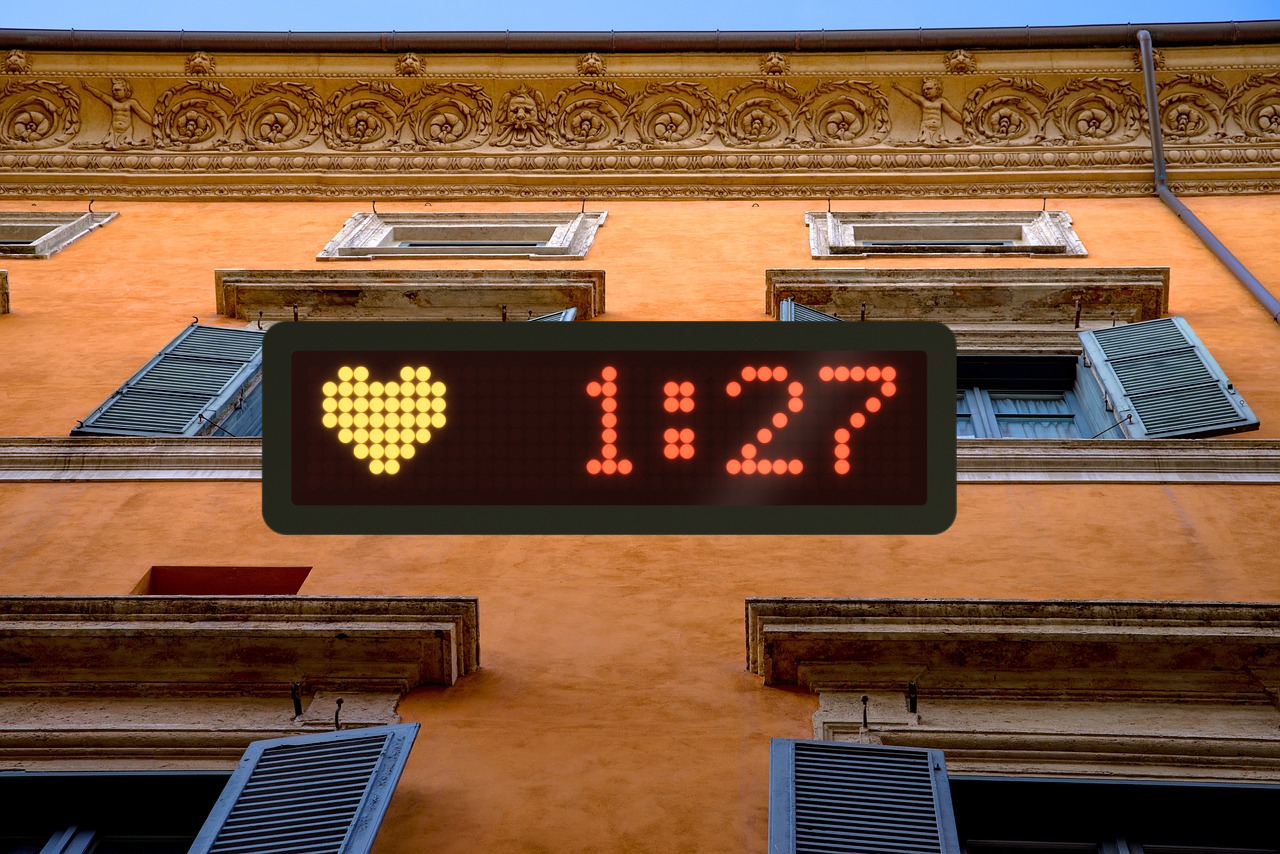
1:27
